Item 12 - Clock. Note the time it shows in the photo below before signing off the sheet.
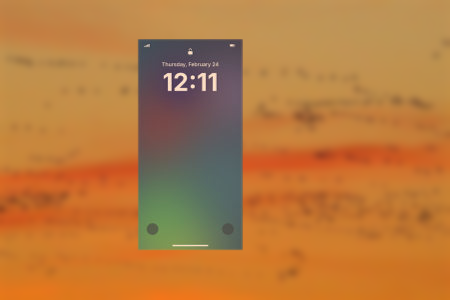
12:11
